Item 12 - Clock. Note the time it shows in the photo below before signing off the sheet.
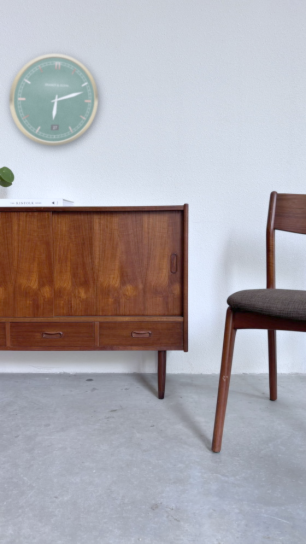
6:12
